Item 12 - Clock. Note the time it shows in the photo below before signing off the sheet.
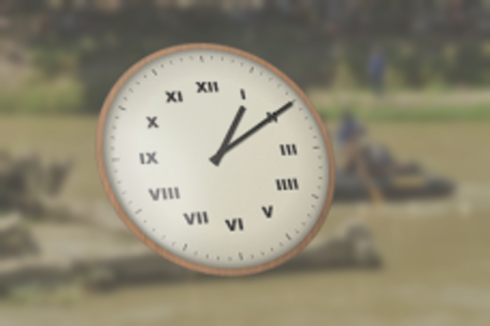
1:10
